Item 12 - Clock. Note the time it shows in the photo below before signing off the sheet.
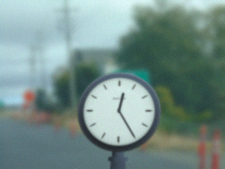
12:25
